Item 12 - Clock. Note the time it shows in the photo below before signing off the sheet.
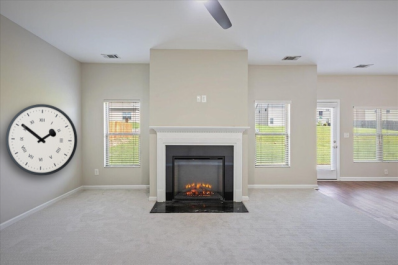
1:51
